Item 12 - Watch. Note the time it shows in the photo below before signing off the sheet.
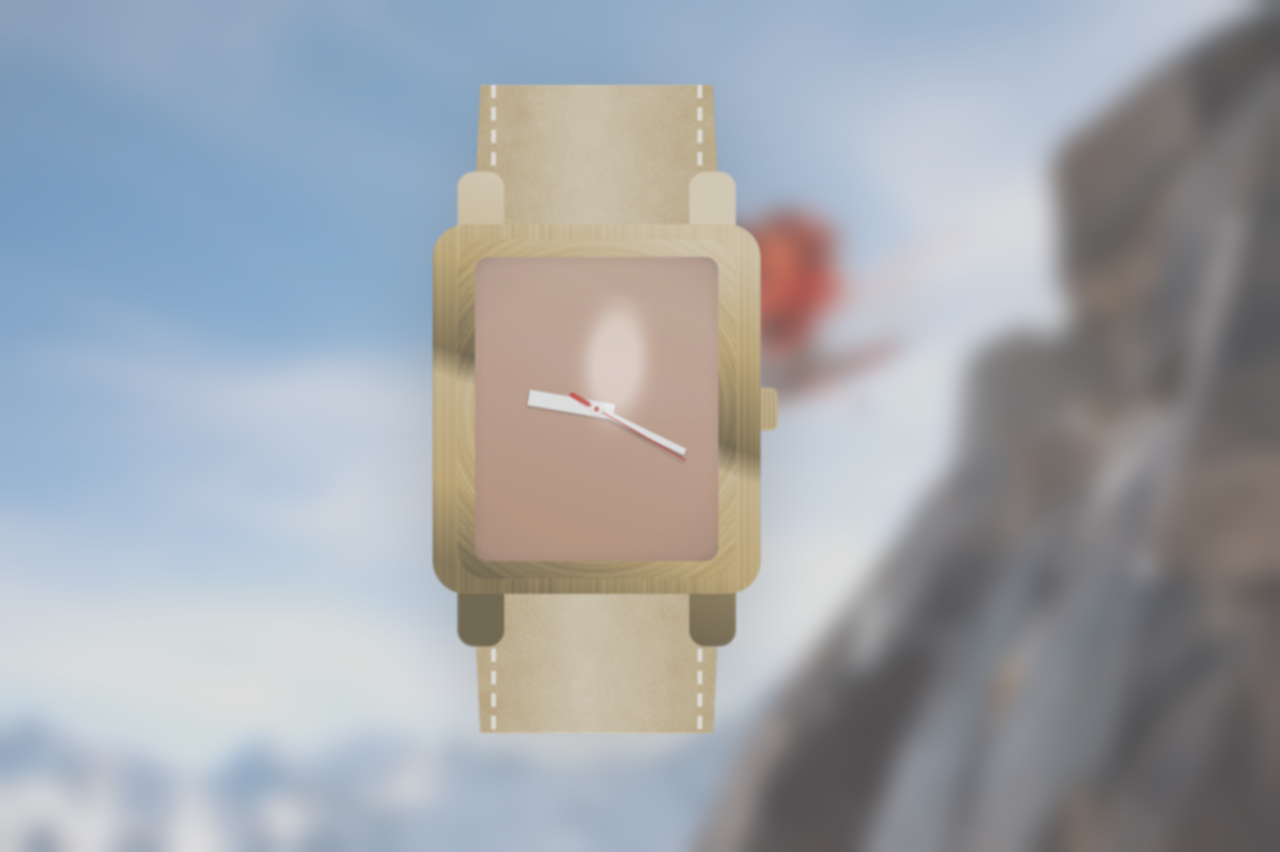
9:19:20
